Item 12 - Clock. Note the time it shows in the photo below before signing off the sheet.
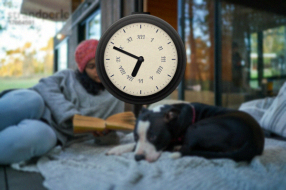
6:49
